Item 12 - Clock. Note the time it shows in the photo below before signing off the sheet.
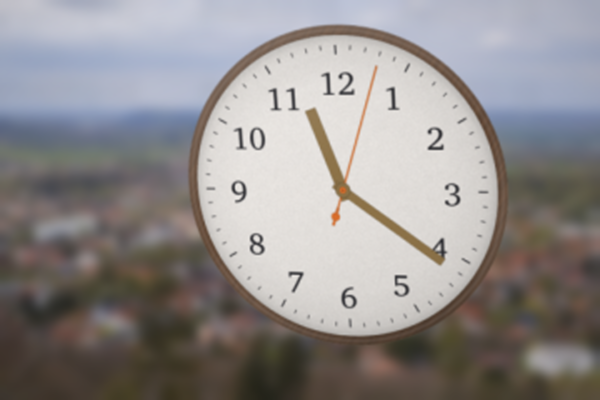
11:21:03
